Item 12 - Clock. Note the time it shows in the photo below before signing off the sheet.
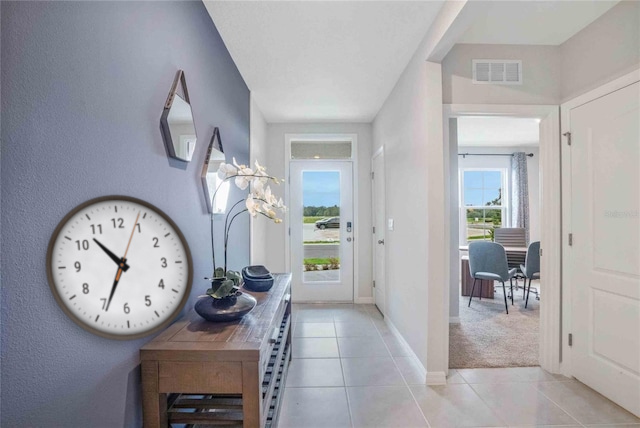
10:34:04
